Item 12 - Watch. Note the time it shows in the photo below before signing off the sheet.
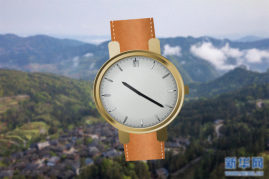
10:21
